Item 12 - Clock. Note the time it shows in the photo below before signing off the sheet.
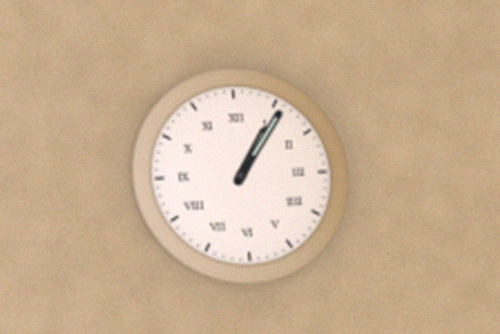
1:06
